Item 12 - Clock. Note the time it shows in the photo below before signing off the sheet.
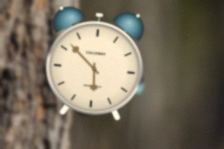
5:52
